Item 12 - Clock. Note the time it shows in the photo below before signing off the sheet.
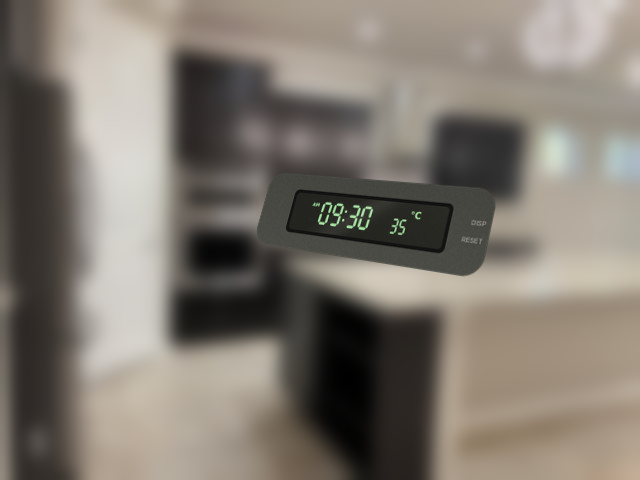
9:30
